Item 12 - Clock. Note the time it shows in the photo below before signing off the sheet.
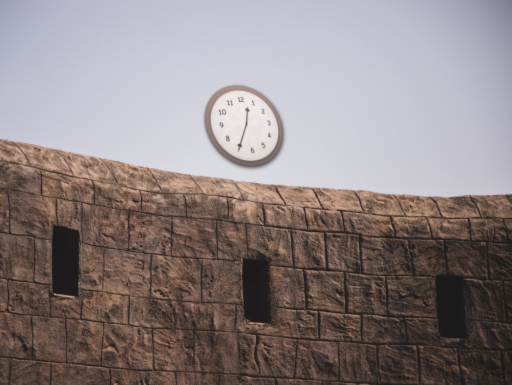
12:35
